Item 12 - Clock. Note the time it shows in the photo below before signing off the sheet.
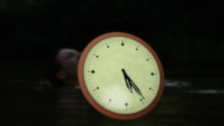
5:24
